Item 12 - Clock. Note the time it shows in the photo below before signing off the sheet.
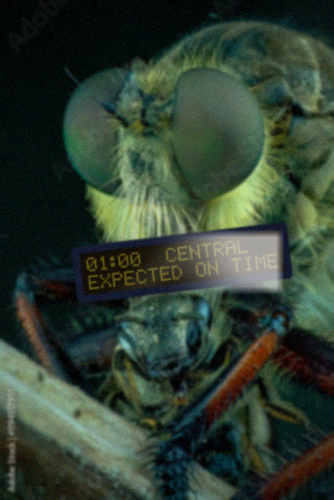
1:00
